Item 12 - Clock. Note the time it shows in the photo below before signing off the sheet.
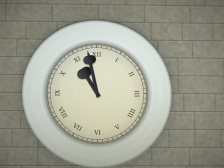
10:58
